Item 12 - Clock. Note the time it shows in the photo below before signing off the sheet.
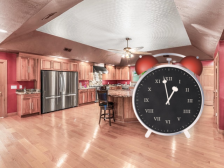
12:58
